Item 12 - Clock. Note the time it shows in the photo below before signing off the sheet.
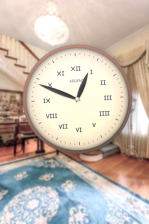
12:49
